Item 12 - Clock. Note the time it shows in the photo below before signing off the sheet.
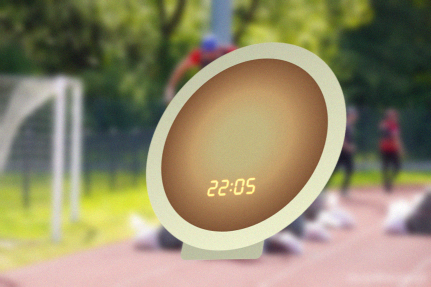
22:05
